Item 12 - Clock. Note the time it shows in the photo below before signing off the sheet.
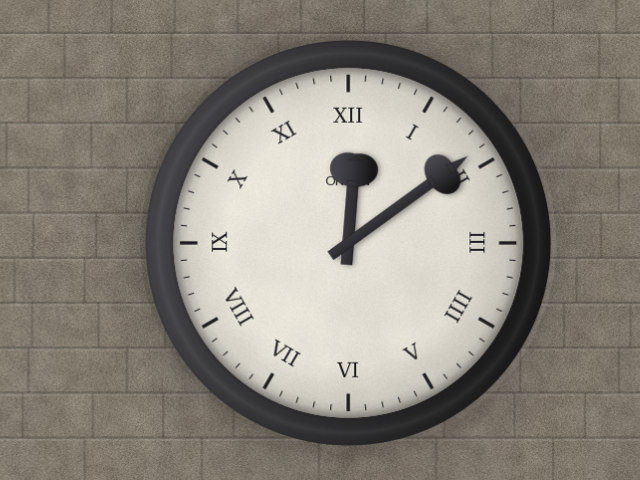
12:09
